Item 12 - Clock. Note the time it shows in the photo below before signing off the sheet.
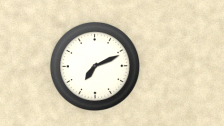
7:11
